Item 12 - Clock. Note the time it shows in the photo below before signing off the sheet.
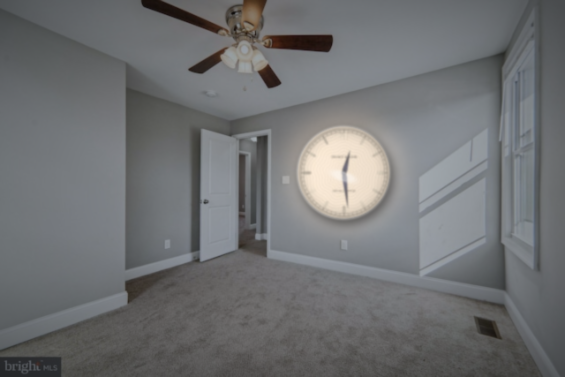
12:29
